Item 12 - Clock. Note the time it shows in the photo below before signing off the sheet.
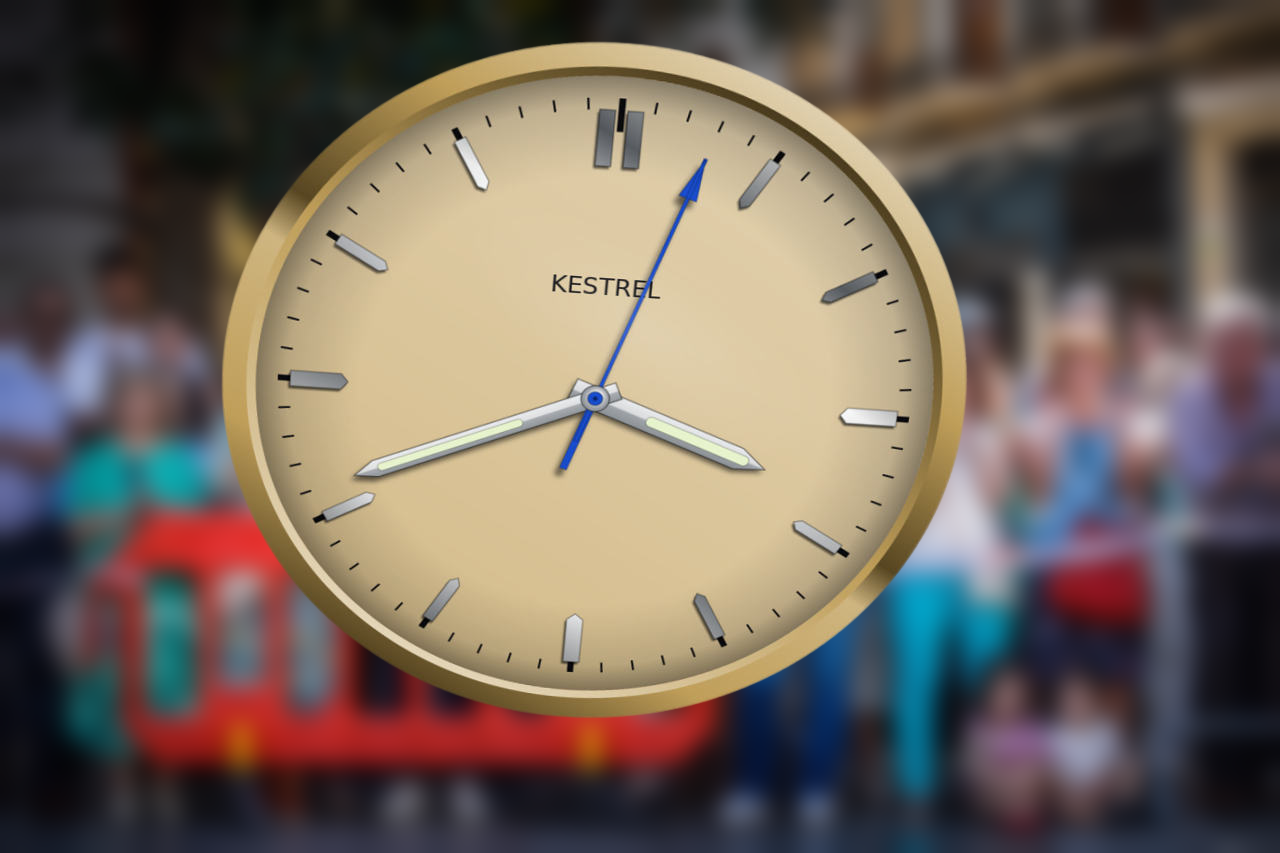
3:41:03
